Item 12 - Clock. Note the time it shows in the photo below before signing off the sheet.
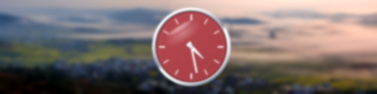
4:28
